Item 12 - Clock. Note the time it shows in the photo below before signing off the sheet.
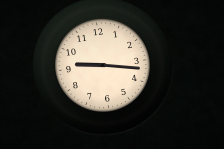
9:17
